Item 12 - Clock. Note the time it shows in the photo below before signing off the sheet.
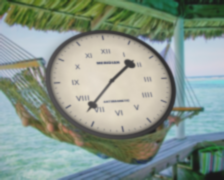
1:37
